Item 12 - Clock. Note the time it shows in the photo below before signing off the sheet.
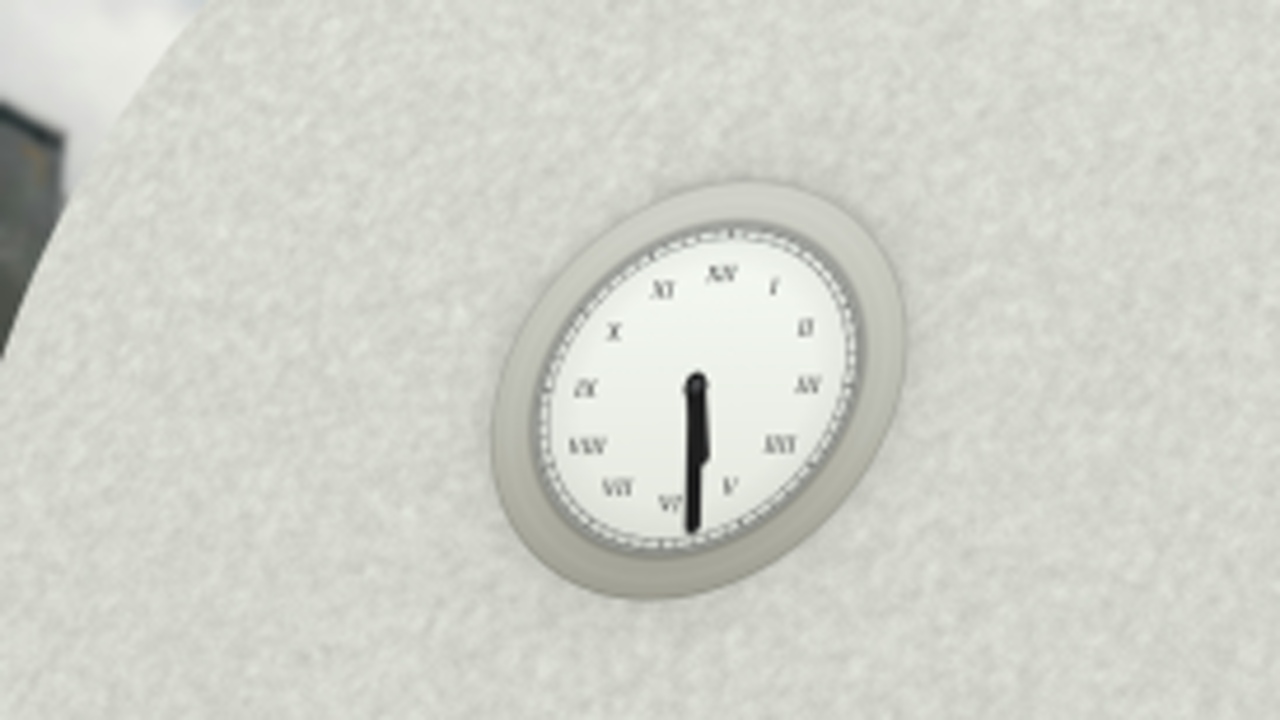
5:28
